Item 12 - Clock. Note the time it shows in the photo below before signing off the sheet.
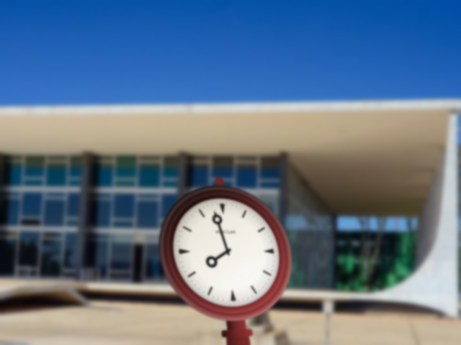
7:58
